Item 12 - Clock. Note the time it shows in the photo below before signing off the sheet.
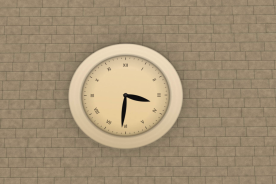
3:31
